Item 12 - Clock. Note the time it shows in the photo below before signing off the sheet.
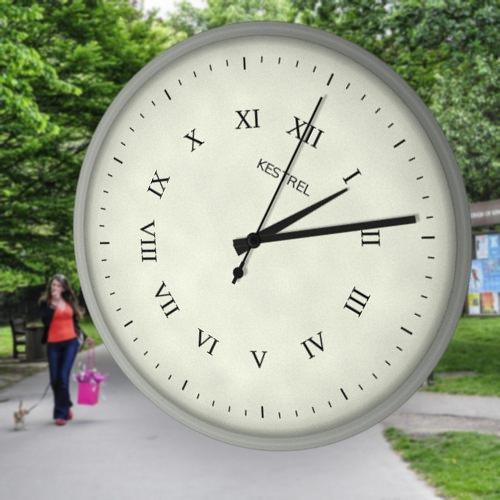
1:09:00
